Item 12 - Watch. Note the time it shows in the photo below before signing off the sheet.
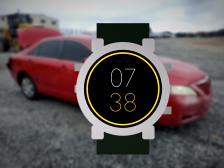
7:38
